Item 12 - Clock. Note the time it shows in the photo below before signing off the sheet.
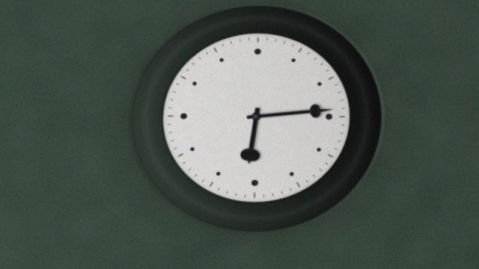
6:14
